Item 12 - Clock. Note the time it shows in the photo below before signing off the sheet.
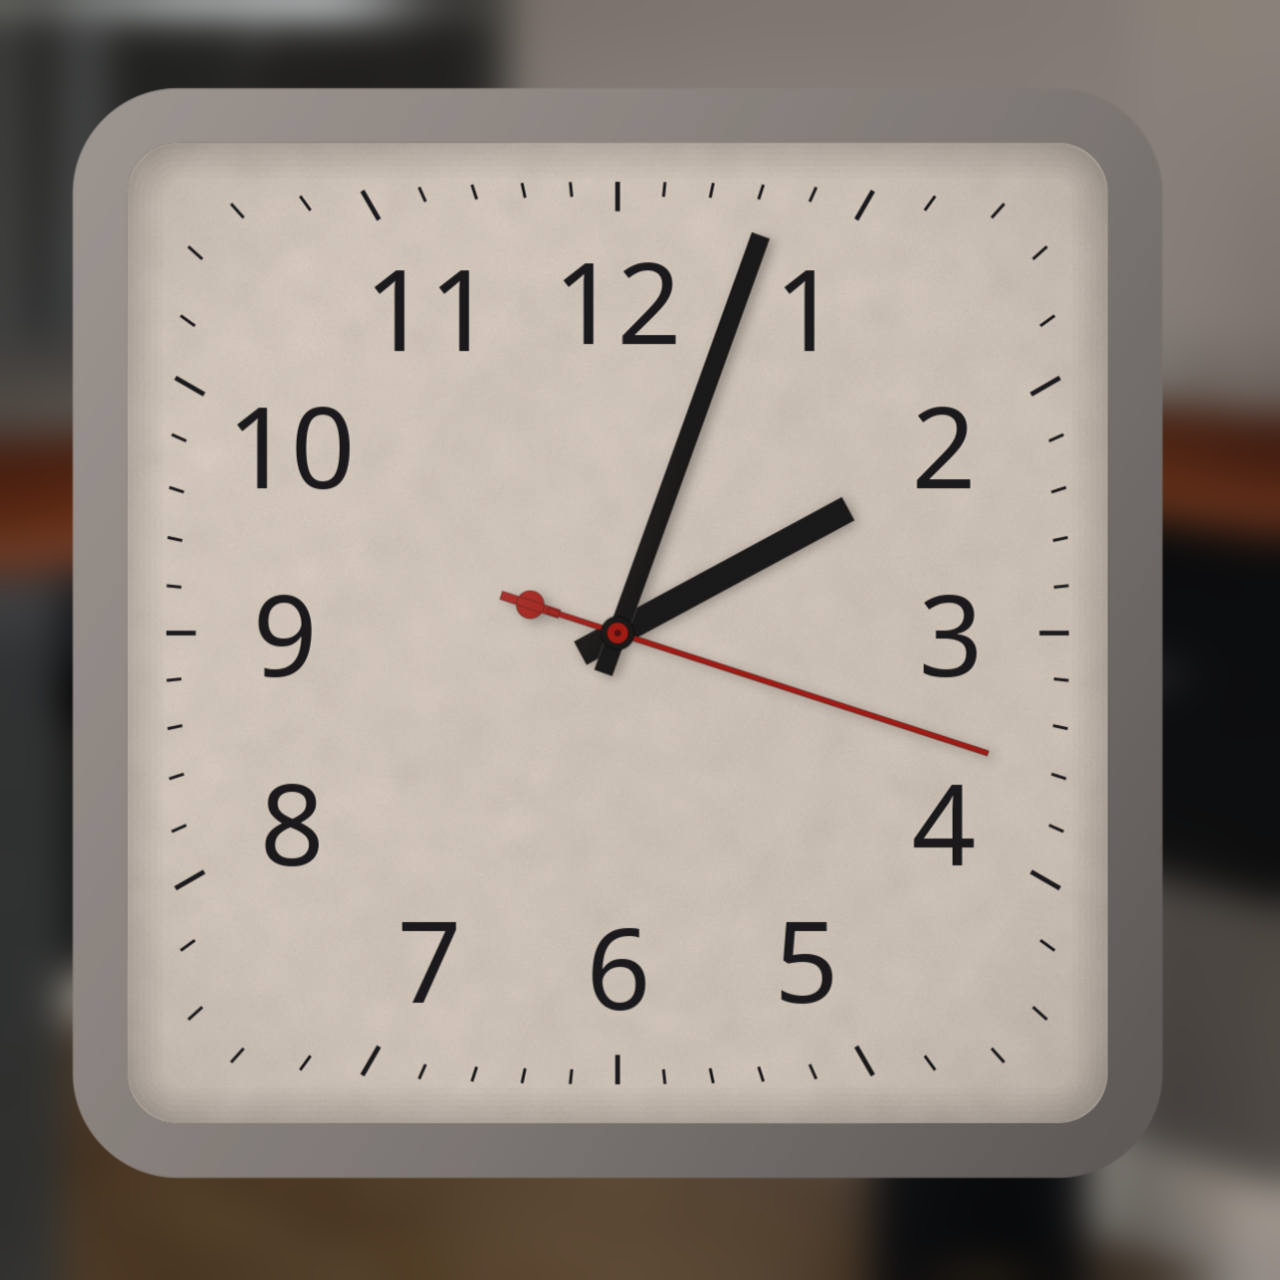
2:03:18
